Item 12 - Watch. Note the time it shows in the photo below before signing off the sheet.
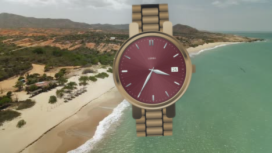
3:35
